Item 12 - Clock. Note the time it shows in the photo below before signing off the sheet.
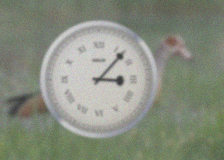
3:07
